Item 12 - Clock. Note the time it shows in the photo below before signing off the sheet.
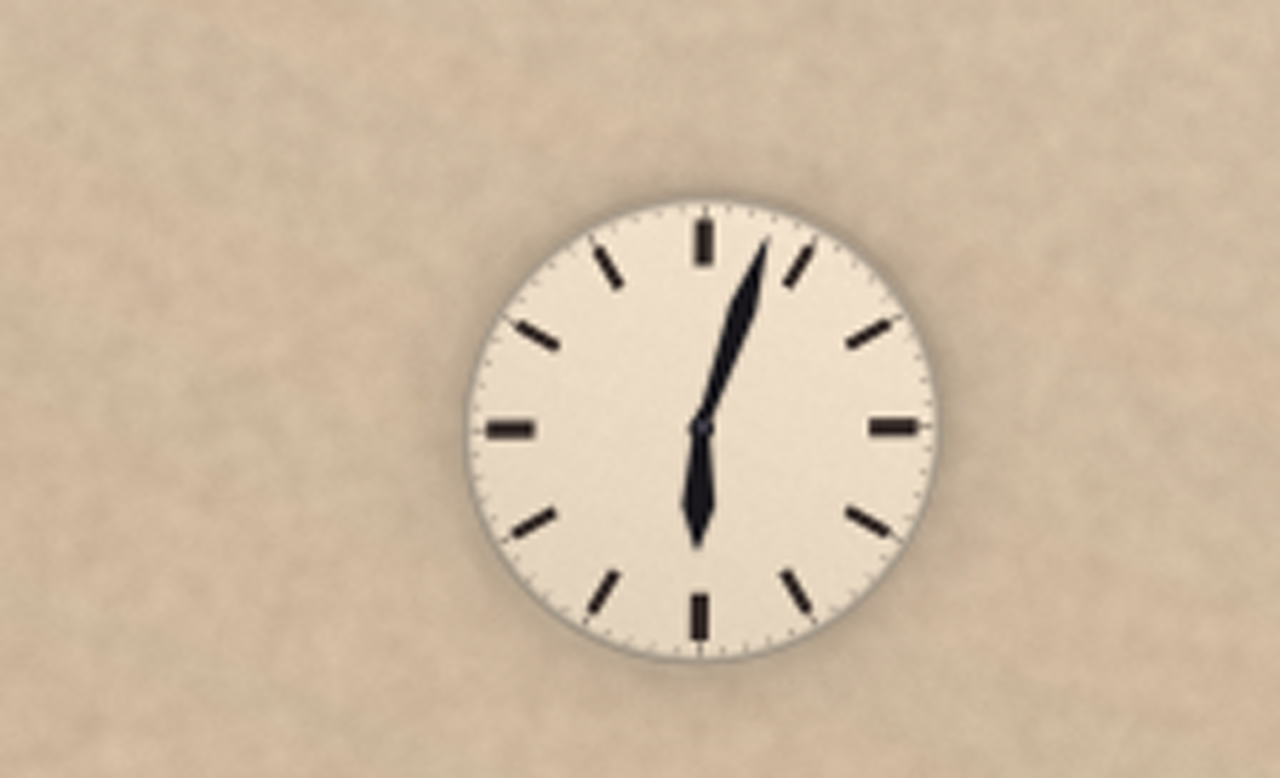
6:03
